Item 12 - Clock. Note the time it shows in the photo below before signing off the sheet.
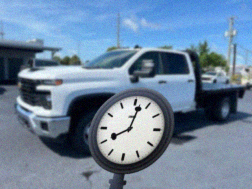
8:02
